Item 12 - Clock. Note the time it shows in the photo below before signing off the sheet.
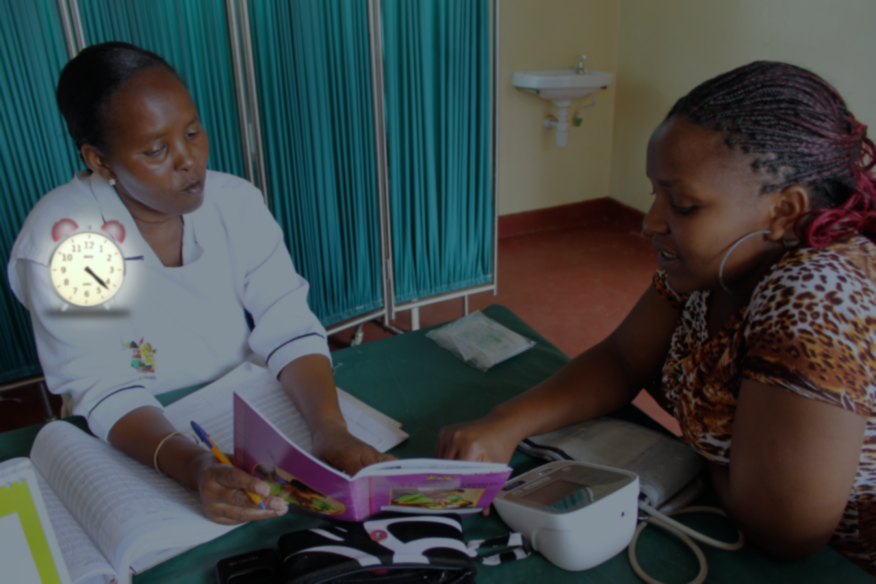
4:22
